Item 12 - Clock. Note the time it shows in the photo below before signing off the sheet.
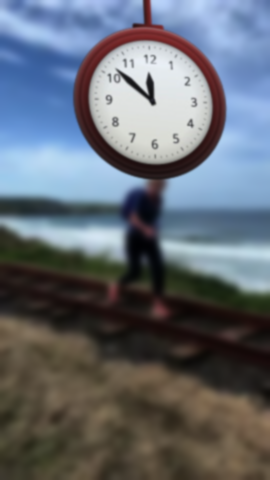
11:52
